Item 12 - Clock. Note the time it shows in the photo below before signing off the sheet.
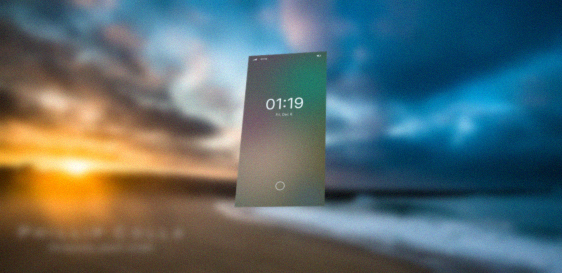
1:19
